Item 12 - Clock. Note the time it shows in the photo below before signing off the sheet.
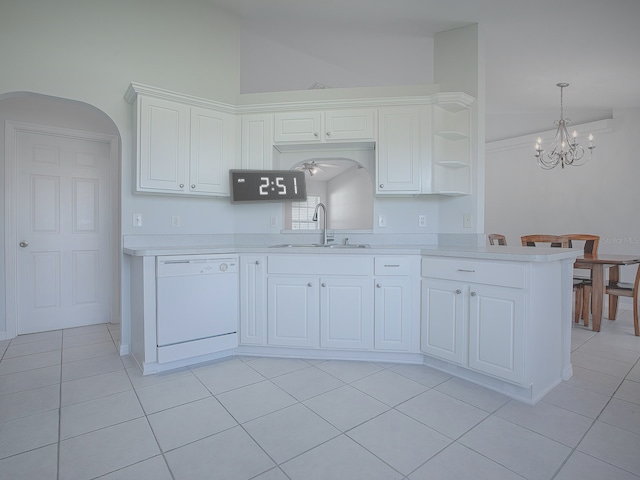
2:51
